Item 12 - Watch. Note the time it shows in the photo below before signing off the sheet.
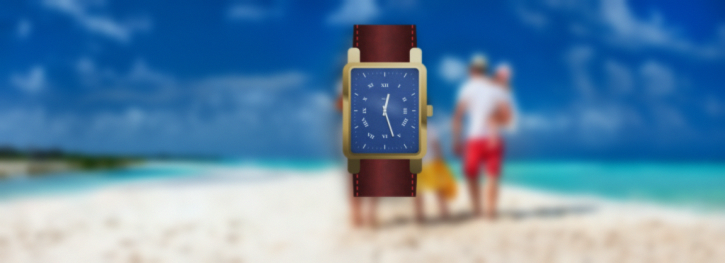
12:27
